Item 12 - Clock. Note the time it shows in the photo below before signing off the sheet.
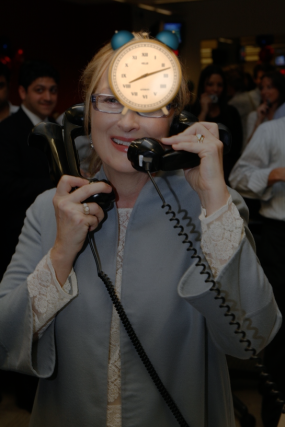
8:12
